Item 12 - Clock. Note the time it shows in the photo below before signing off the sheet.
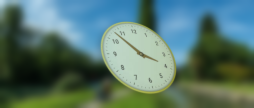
3:53
